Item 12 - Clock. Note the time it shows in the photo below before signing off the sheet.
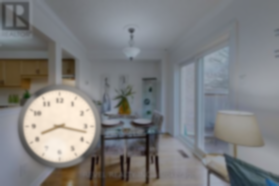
8:17
